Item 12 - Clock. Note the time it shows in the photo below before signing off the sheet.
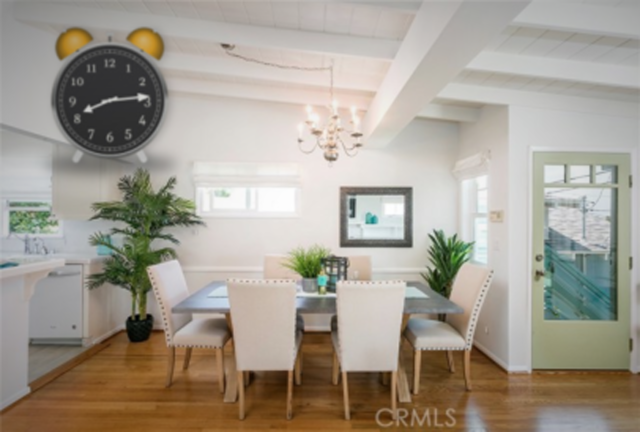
8:14
